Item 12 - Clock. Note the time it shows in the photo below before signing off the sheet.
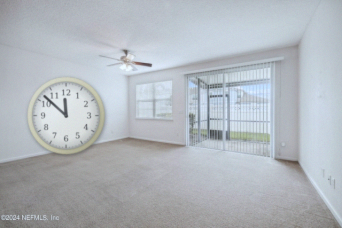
11:52
